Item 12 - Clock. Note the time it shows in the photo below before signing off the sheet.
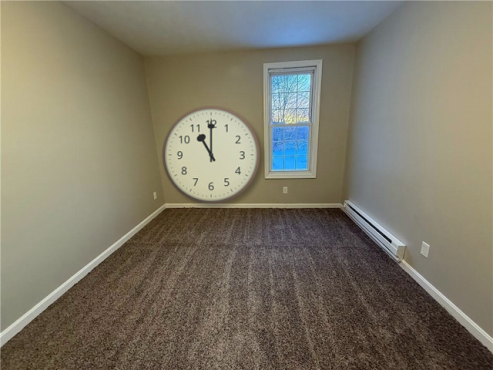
11:00
